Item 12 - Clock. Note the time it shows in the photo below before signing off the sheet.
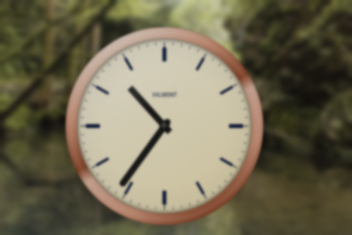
10:36
